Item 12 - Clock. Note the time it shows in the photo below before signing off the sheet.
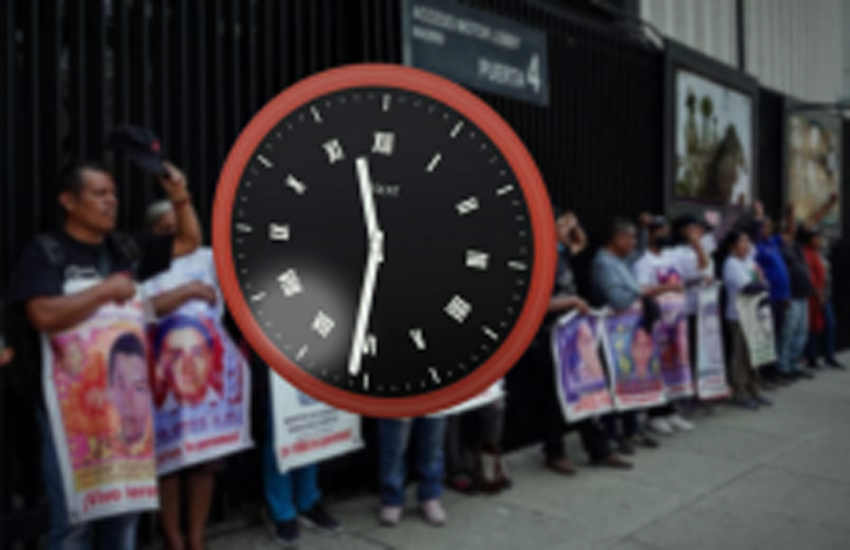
11:31
